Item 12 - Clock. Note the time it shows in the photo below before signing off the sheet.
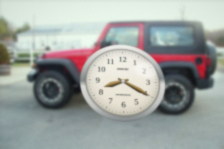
8:20
